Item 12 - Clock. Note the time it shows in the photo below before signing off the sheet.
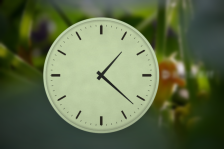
1:22
